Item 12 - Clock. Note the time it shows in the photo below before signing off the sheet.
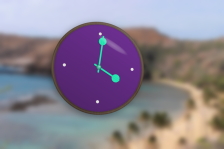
4:01
